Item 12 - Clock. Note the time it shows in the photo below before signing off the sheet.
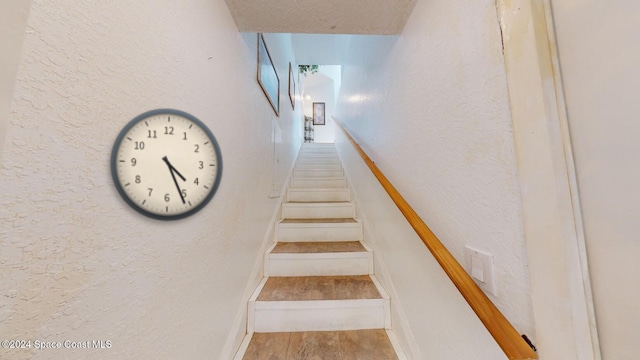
4:26
